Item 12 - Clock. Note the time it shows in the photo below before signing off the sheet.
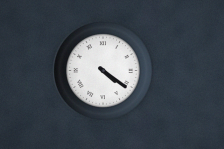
4:21
